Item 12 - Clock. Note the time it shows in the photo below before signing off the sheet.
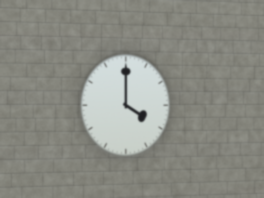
4:00
